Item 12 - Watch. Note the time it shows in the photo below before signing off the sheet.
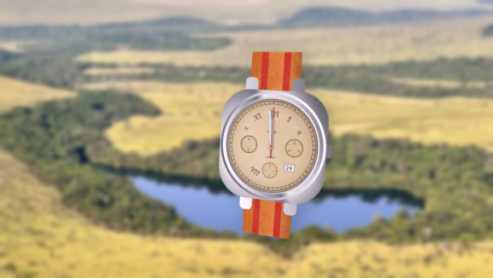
11:59
